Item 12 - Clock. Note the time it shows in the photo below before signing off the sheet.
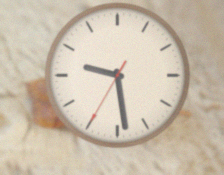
9:28:35
